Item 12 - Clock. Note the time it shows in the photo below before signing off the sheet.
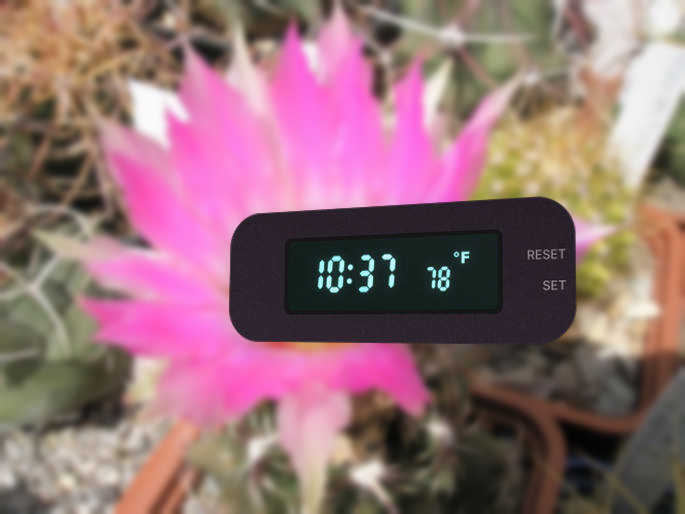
10:37
